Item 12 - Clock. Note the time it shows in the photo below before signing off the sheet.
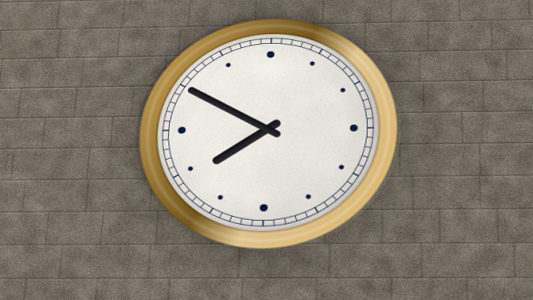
7:50
